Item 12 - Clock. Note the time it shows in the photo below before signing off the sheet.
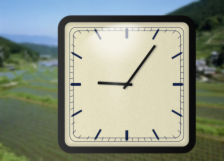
9:06
